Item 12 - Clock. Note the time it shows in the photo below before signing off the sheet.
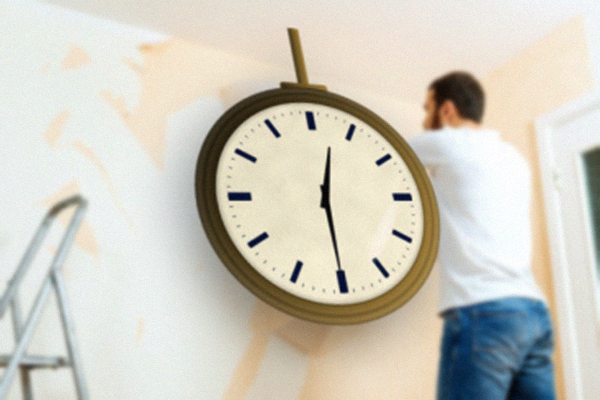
12:30
